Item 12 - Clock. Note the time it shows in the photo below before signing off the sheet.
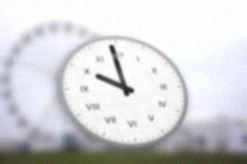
9:59
